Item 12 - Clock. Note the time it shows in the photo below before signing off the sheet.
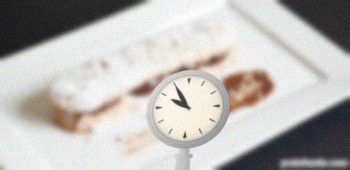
9:55
